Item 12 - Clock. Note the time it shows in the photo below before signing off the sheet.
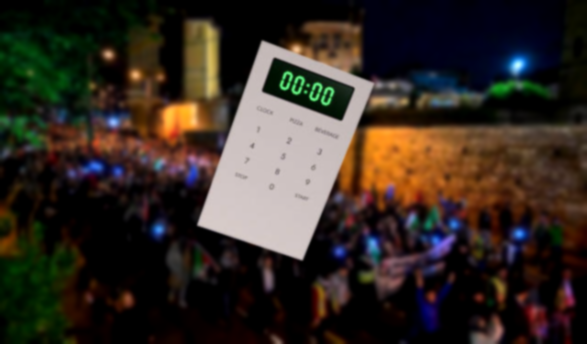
0:00
